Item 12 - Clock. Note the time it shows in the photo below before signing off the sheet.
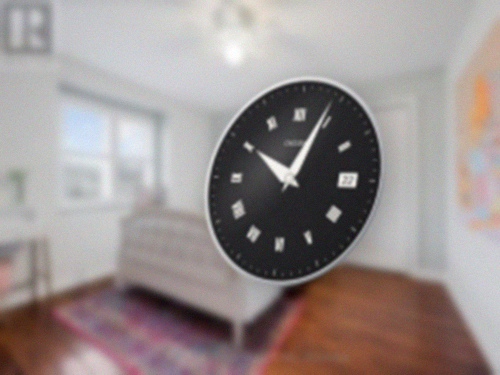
10:04
